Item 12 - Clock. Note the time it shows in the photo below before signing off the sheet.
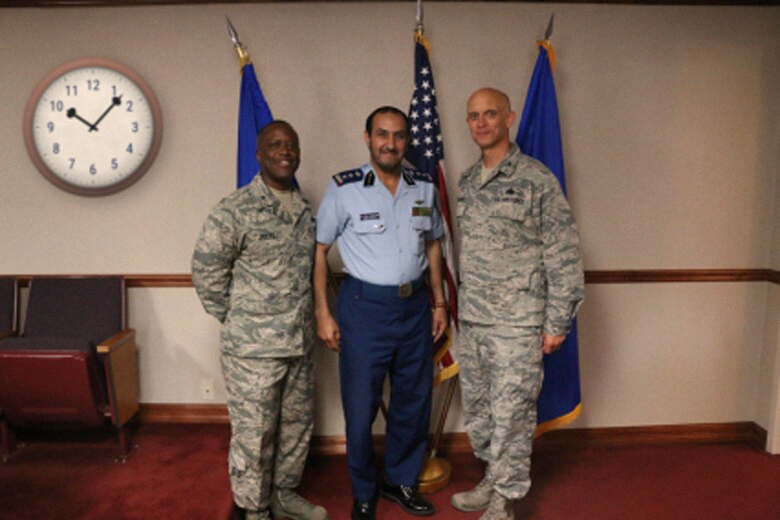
10:07
